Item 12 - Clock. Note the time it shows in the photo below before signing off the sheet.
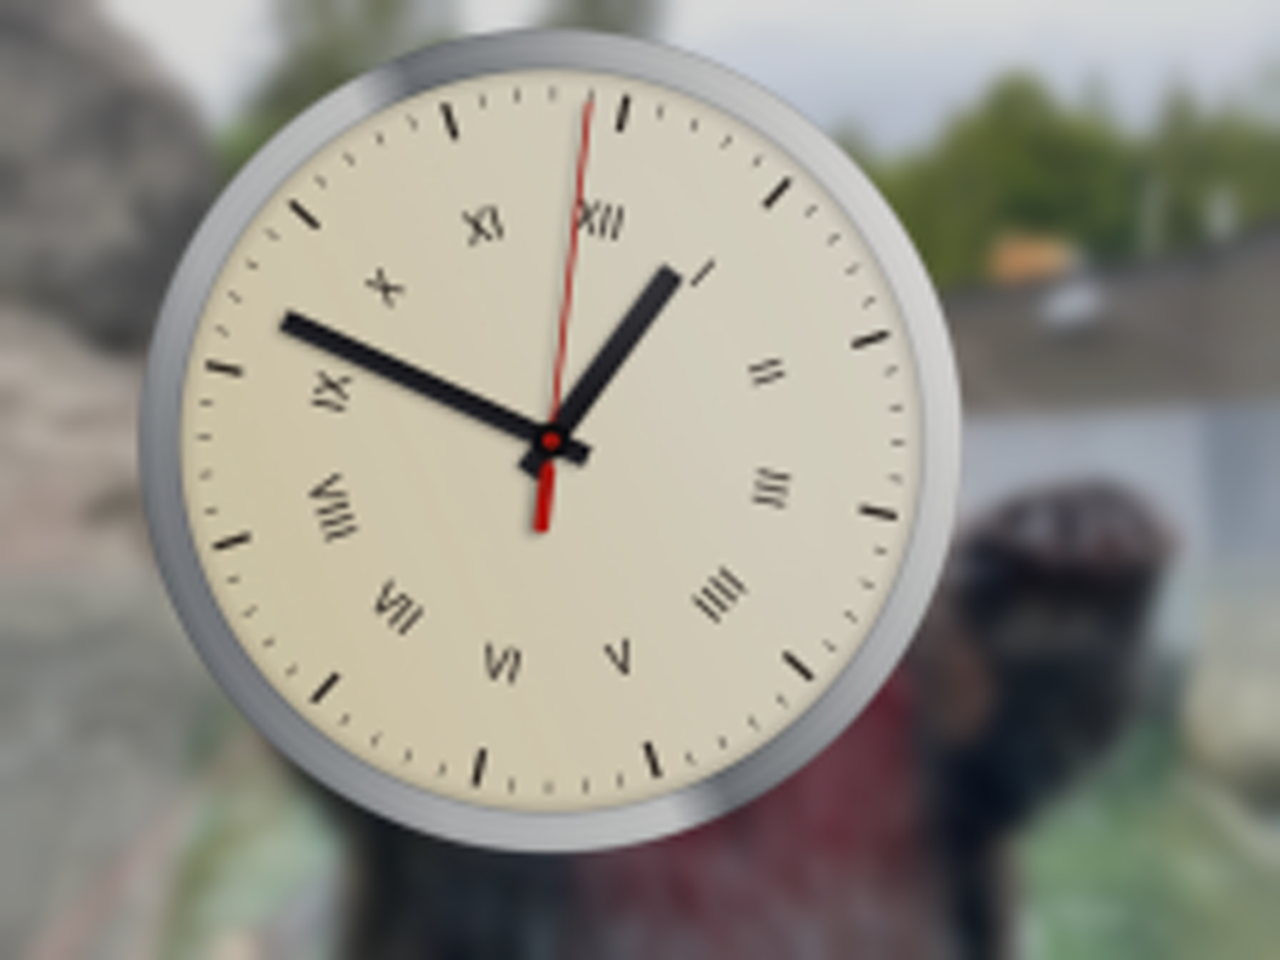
12:46:59
